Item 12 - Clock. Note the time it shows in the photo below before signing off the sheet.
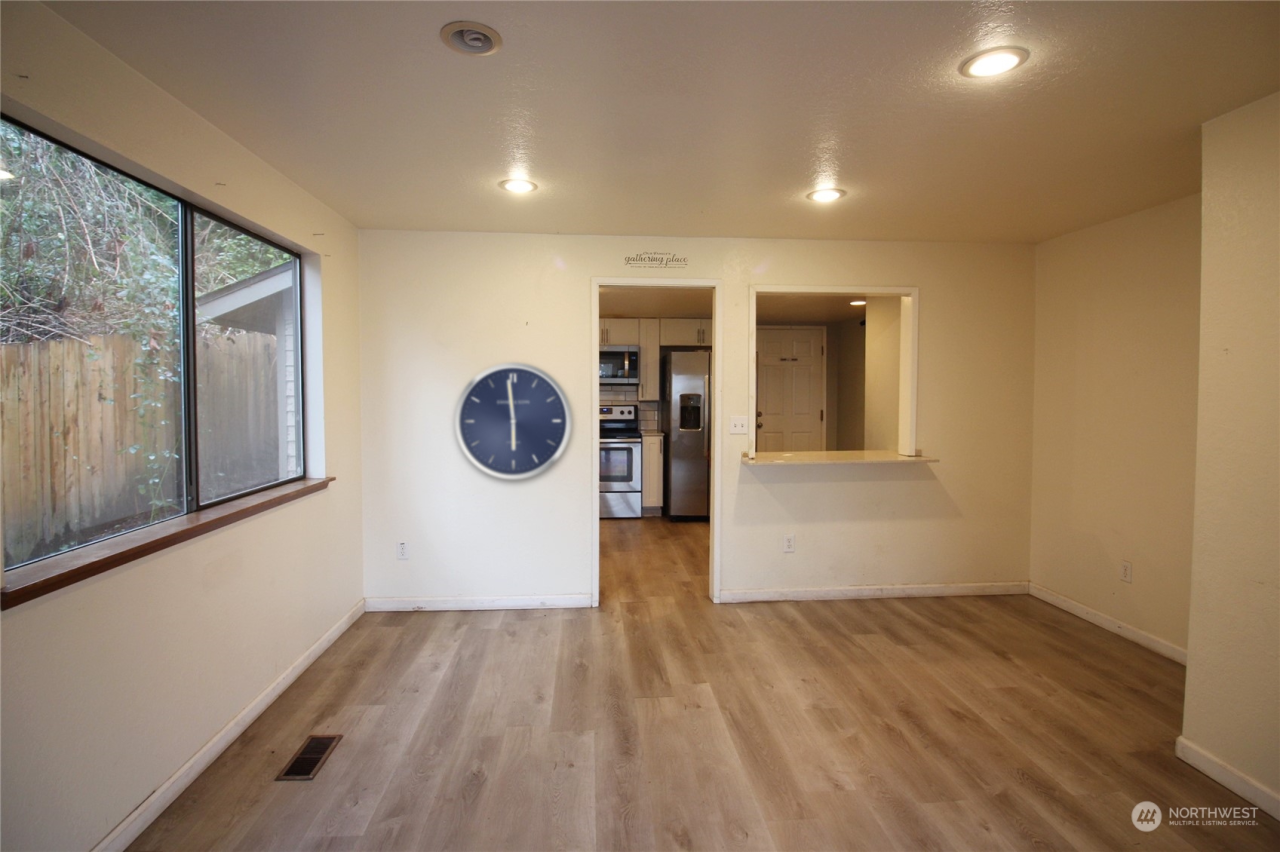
5:59
